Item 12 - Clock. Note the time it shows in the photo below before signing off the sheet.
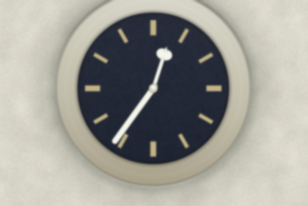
12:36
